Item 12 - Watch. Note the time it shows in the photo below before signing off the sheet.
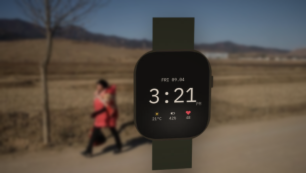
3:21
